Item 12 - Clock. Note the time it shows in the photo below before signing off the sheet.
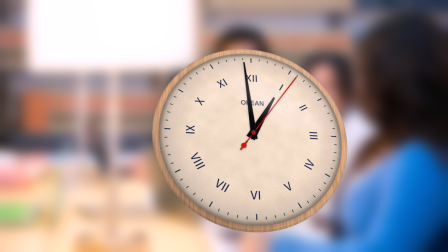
12:59:06
